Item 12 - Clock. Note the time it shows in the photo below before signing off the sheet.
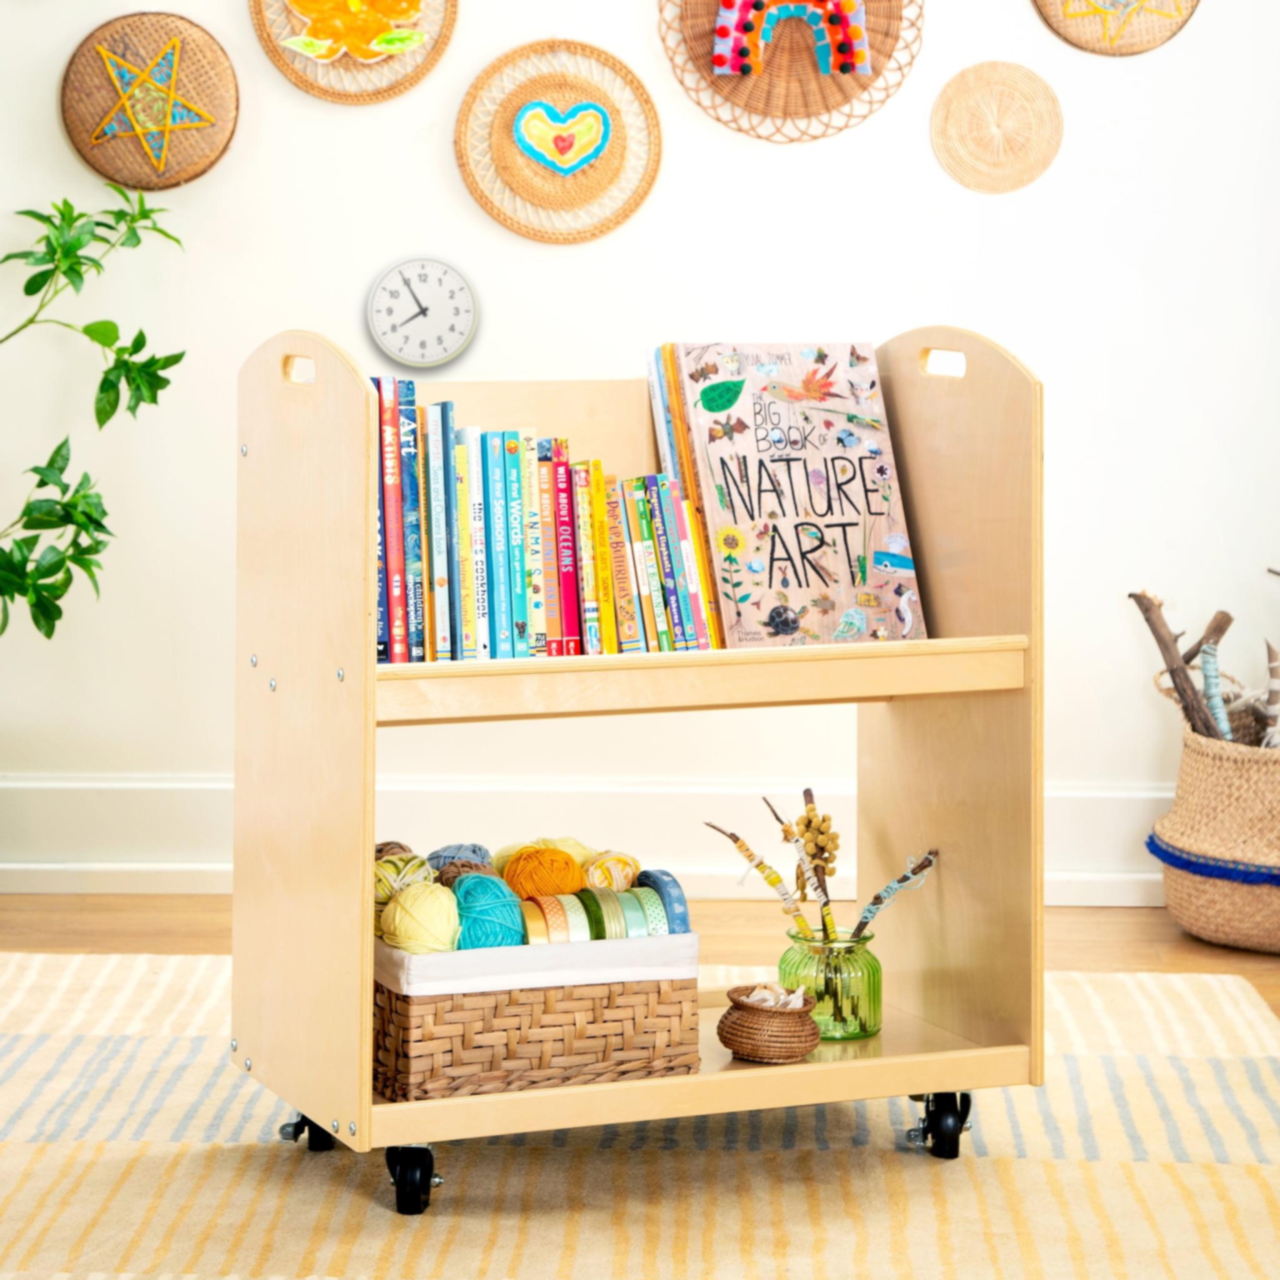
7:55
